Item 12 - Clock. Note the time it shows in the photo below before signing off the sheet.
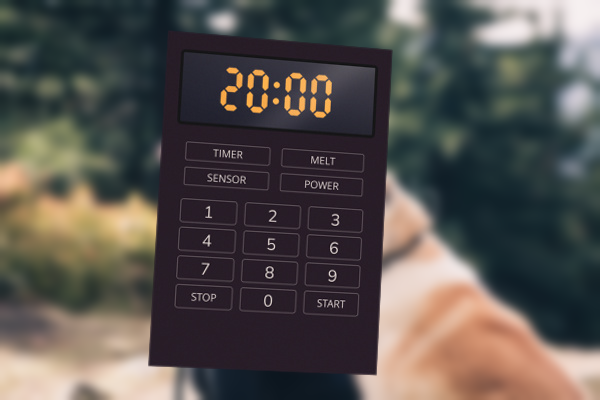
20:00
